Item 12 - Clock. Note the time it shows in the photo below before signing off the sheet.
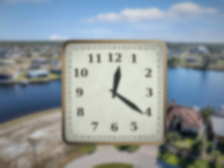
12:21
